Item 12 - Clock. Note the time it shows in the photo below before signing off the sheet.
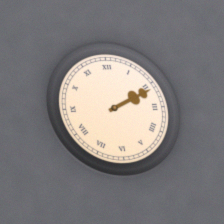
2:11
